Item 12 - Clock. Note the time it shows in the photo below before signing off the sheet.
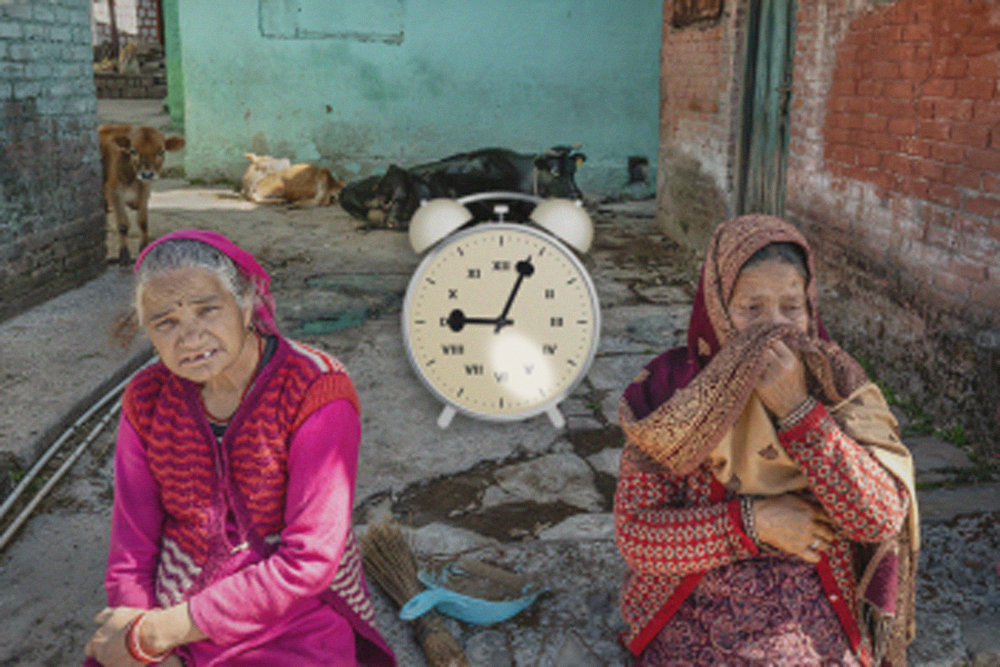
9:04
